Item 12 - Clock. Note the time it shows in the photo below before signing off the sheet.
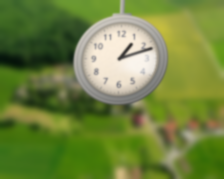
1:12
